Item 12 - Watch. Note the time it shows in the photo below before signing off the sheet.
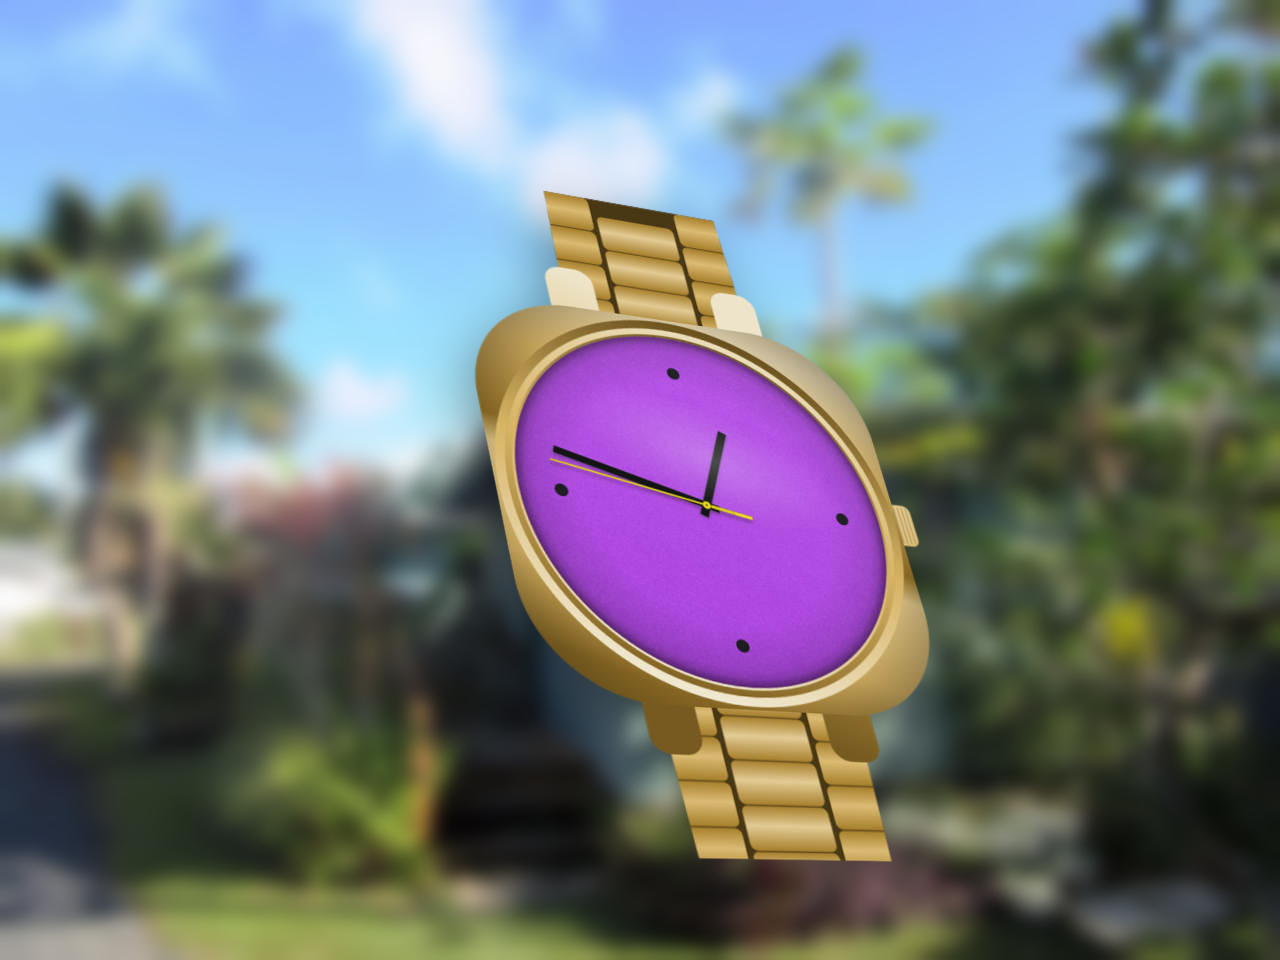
12:47:47
